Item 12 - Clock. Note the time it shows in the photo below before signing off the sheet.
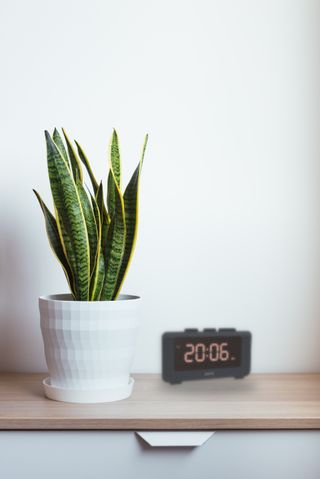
20:06
